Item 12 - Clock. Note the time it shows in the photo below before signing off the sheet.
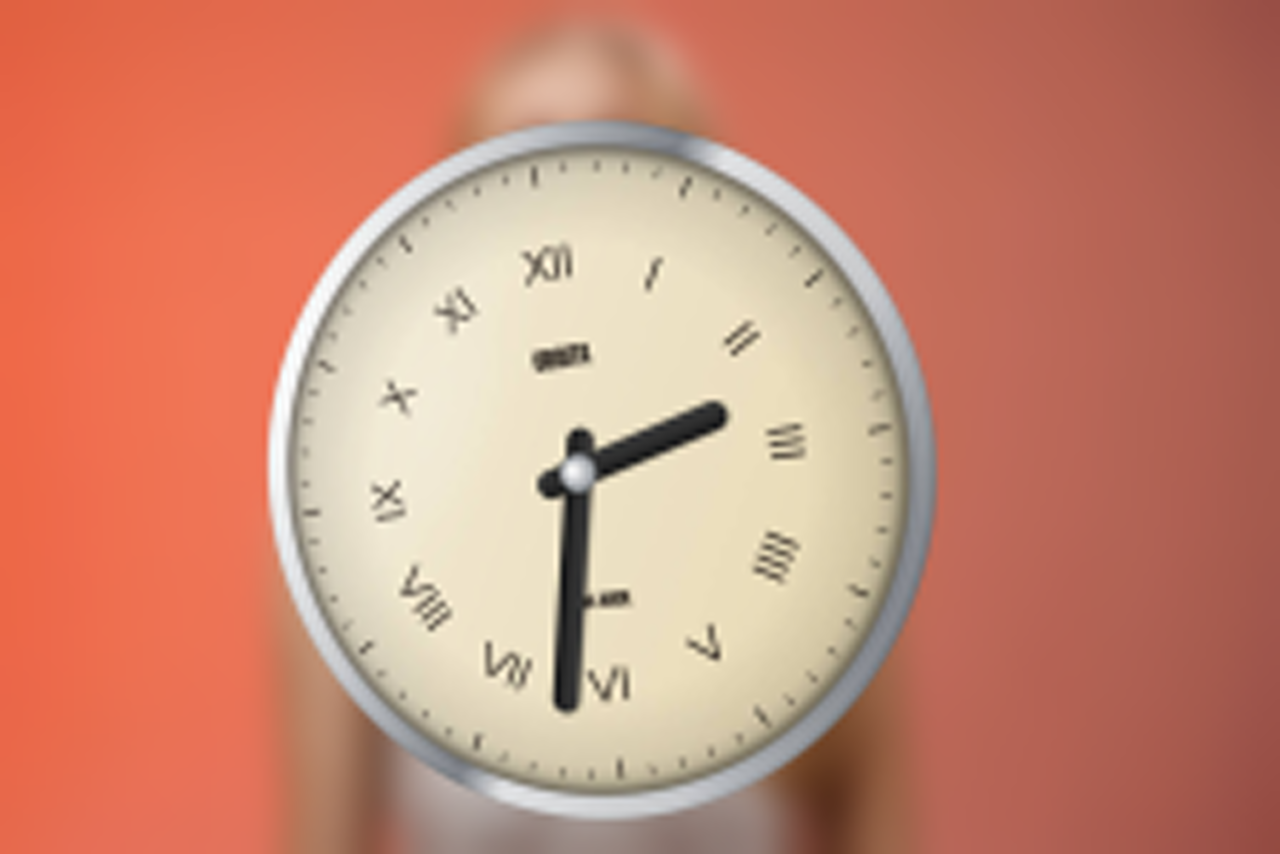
2:32
